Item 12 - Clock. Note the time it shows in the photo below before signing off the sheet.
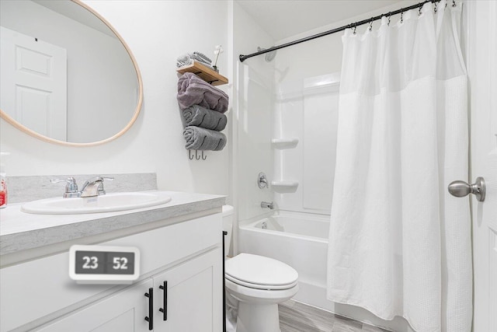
23:52
